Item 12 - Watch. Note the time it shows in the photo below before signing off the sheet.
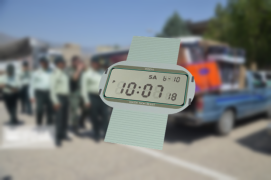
10:07:18
